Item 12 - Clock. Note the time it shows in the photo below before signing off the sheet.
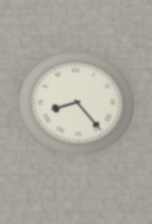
8:24
